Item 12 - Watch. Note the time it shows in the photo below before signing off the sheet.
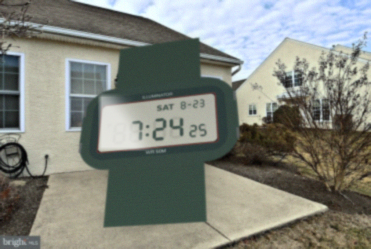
7:24:25
